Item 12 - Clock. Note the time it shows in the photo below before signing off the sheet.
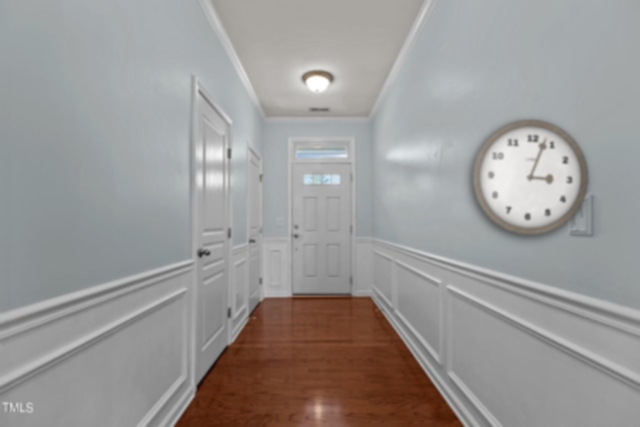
3:03
